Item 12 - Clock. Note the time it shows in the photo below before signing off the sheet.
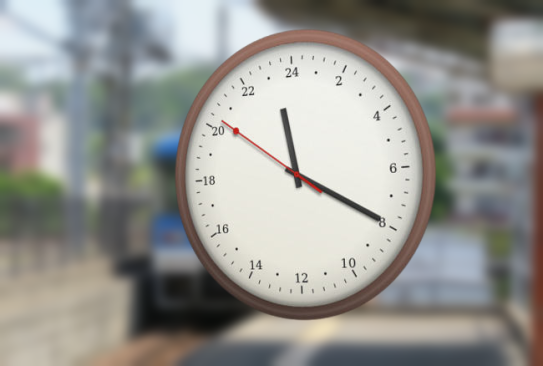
23:19:51
